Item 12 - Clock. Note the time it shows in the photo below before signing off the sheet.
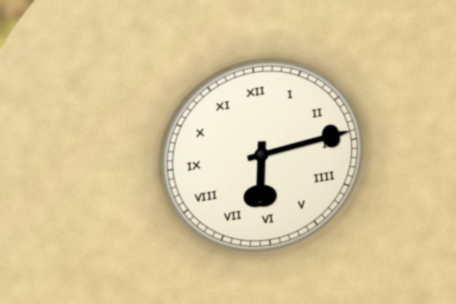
6:14
